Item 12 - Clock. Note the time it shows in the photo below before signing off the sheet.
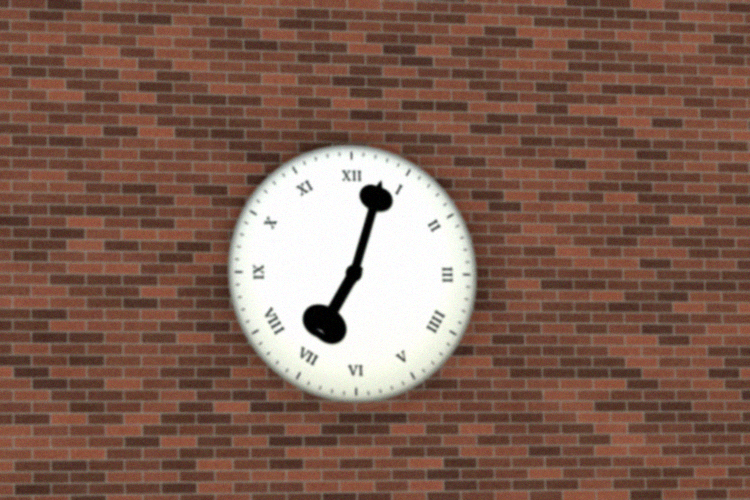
7:03
